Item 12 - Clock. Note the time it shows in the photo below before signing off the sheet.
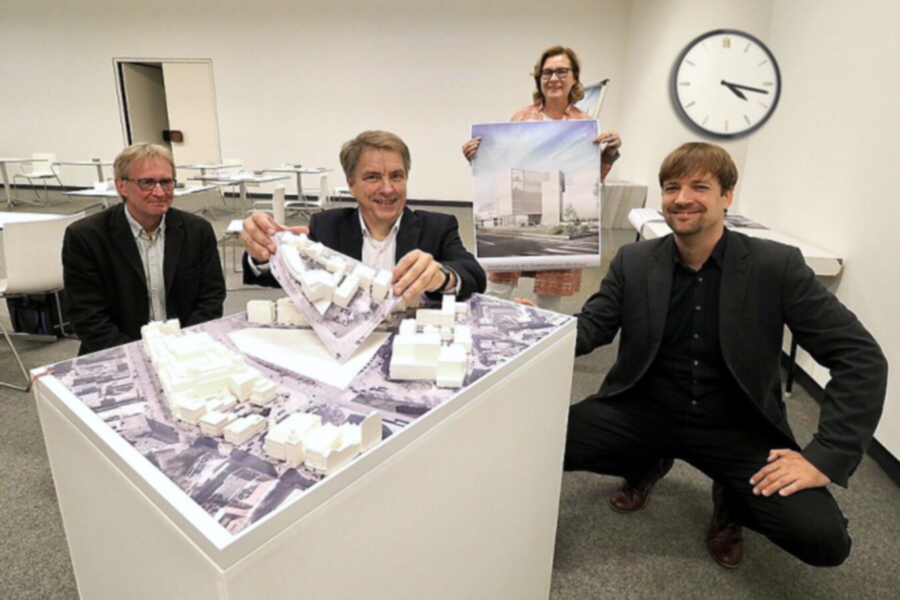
4:17
